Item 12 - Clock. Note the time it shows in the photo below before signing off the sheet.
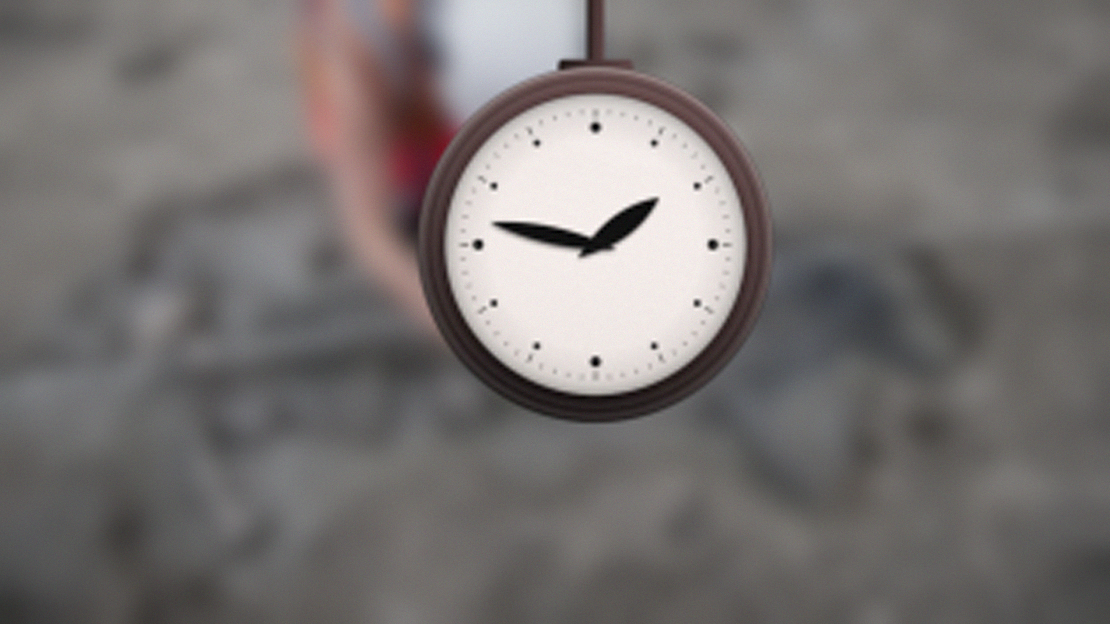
1:47
